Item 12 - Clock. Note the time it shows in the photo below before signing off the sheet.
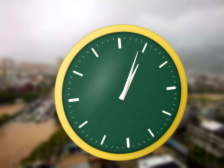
1:04
